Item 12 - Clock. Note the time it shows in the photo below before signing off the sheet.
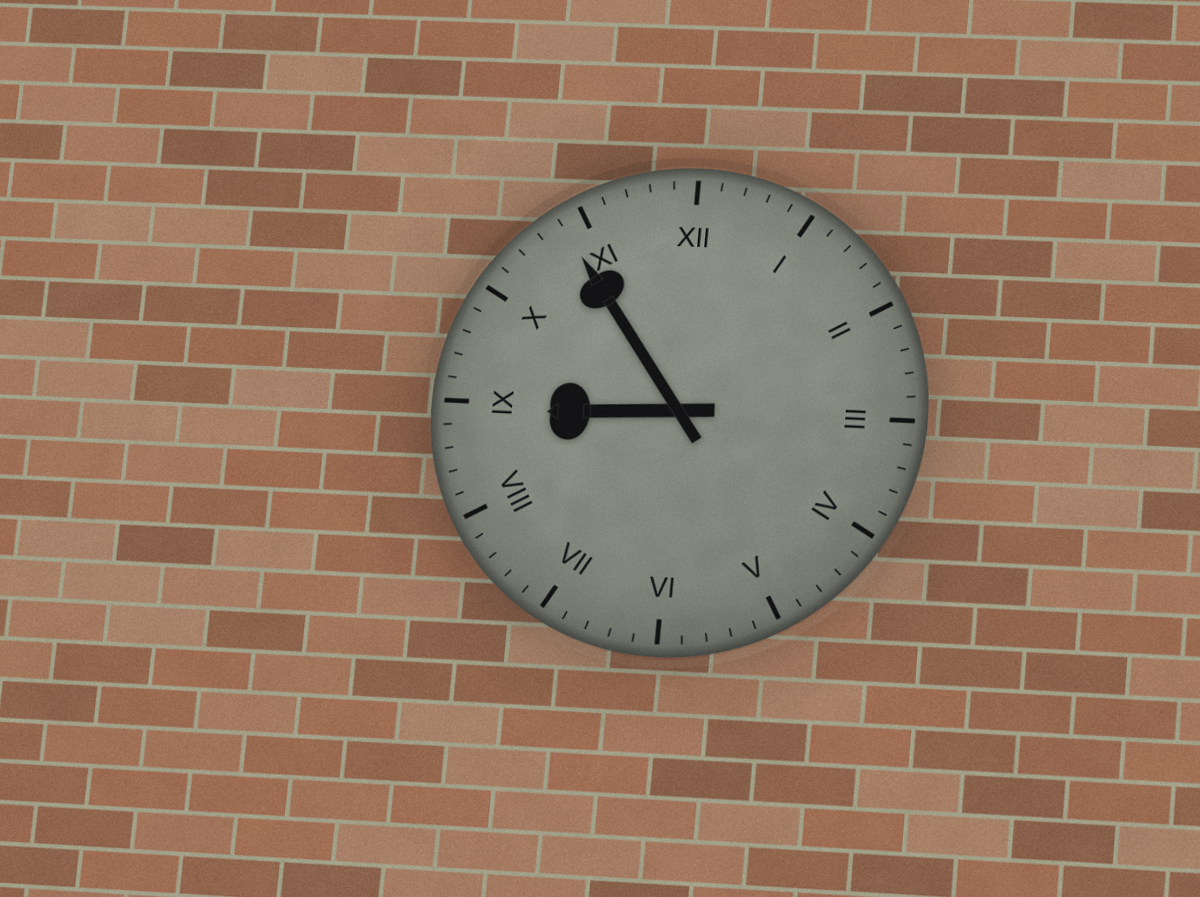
8:54
